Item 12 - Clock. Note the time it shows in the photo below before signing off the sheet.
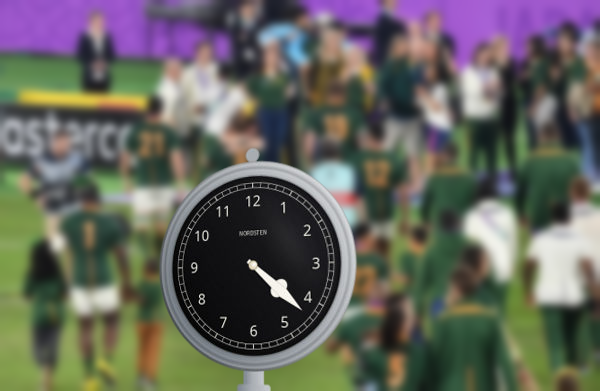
4:22
